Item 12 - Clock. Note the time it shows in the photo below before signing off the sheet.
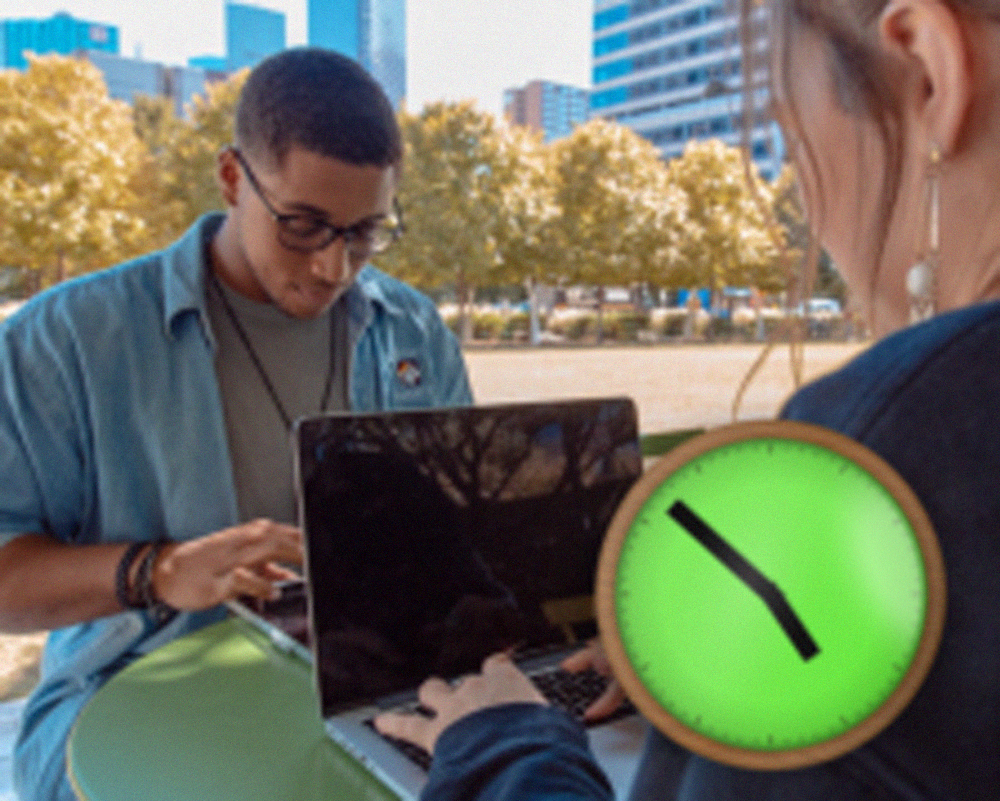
4:52
